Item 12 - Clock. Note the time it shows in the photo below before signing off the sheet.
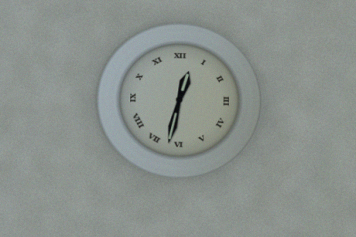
12:32
